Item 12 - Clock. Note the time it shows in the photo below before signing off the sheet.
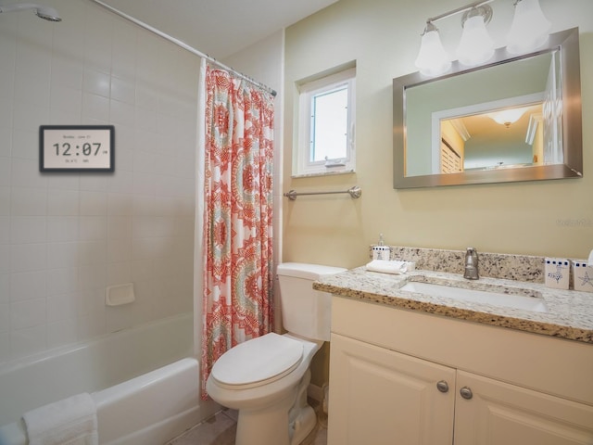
12:07
